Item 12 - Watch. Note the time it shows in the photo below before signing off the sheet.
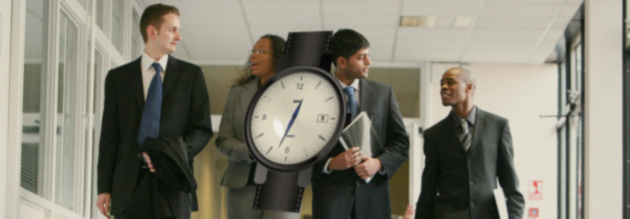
12:33
